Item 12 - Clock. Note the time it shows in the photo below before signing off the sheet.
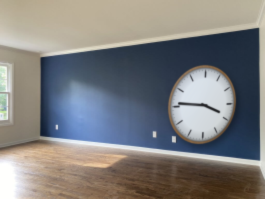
3:46
